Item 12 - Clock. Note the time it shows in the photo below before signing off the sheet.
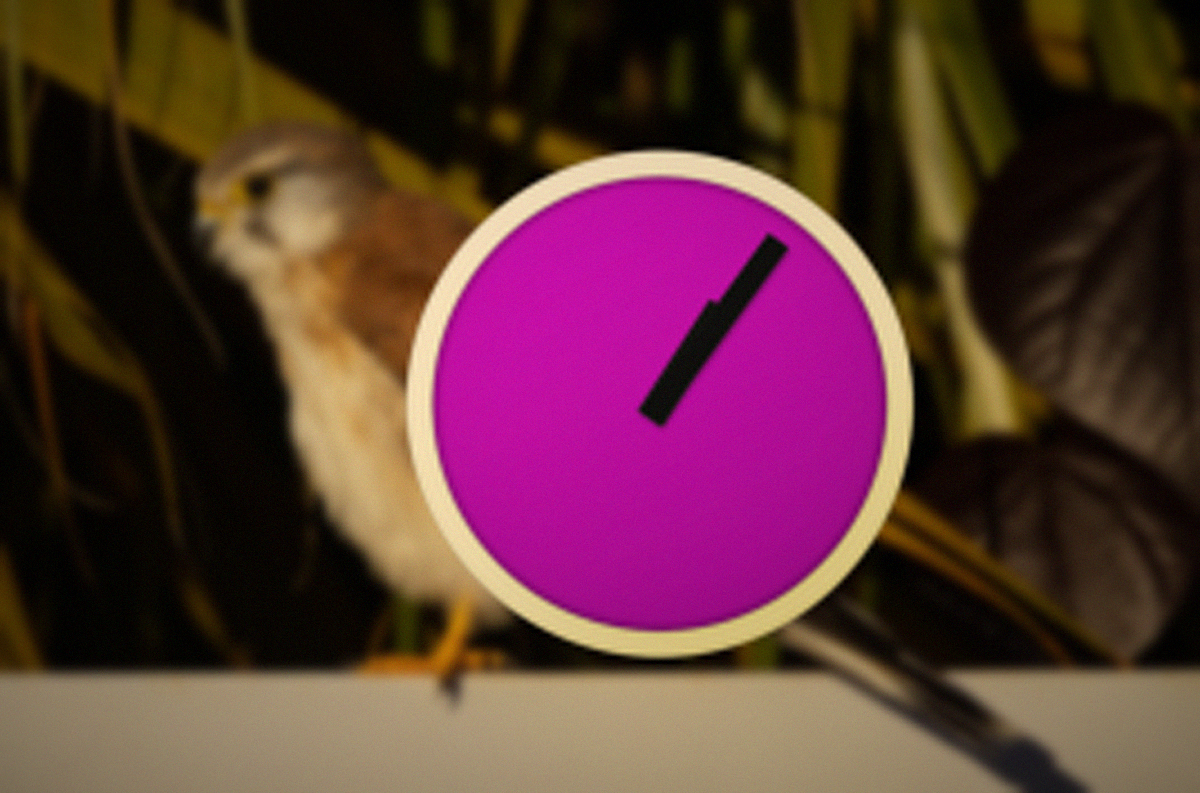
1:06
